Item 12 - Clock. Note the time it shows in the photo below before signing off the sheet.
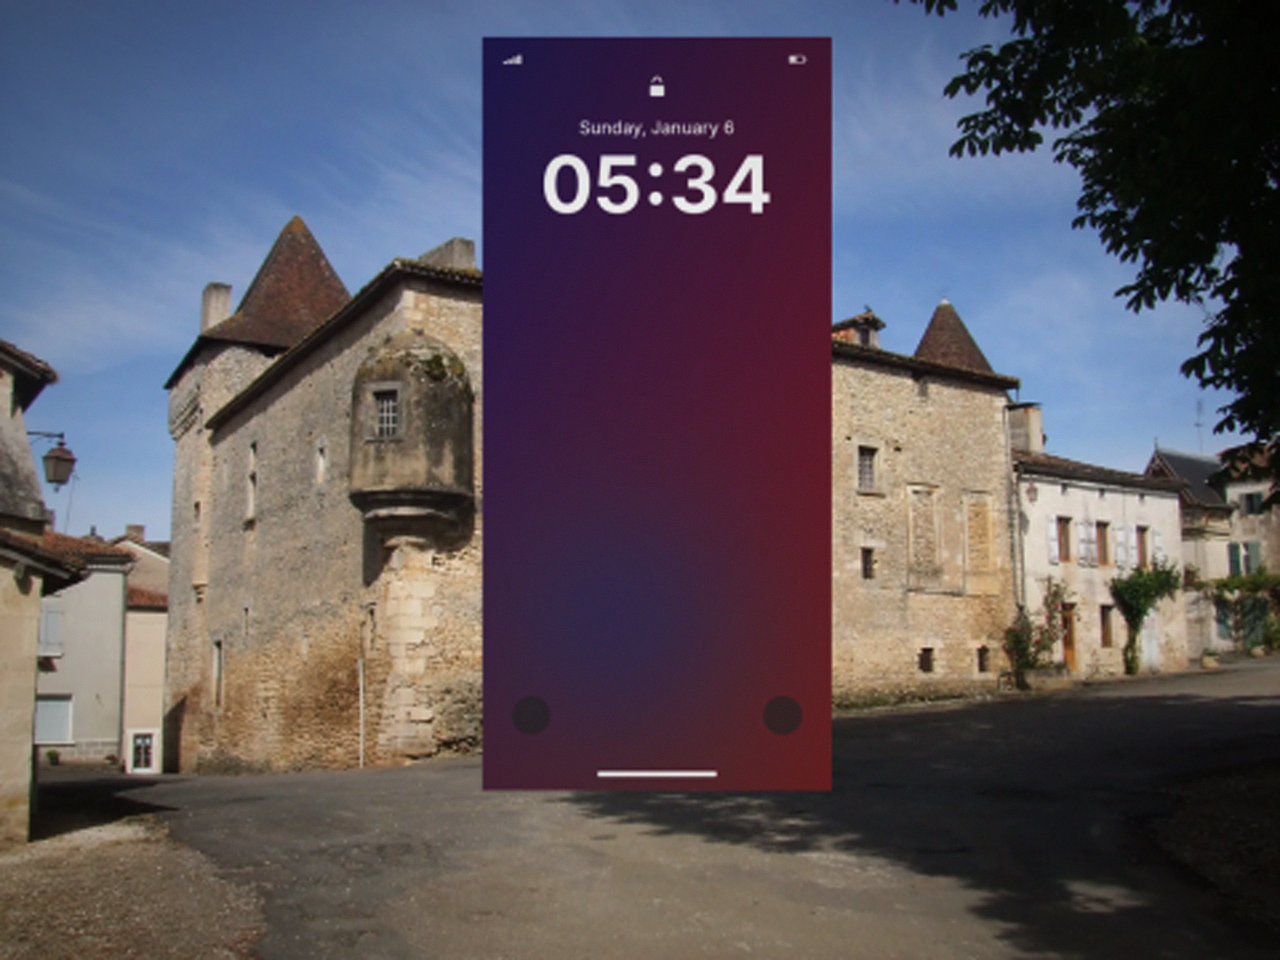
5:34
